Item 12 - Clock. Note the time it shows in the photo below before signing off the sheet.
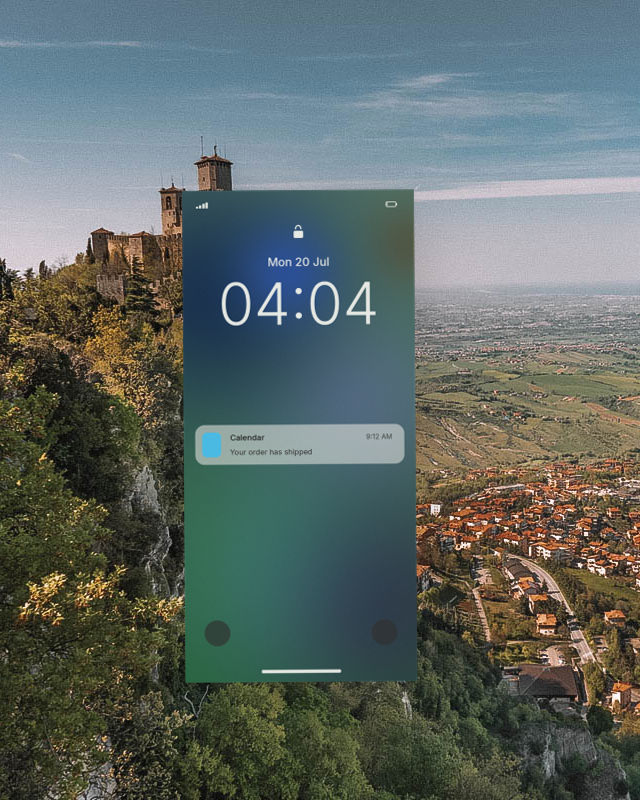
4:04
